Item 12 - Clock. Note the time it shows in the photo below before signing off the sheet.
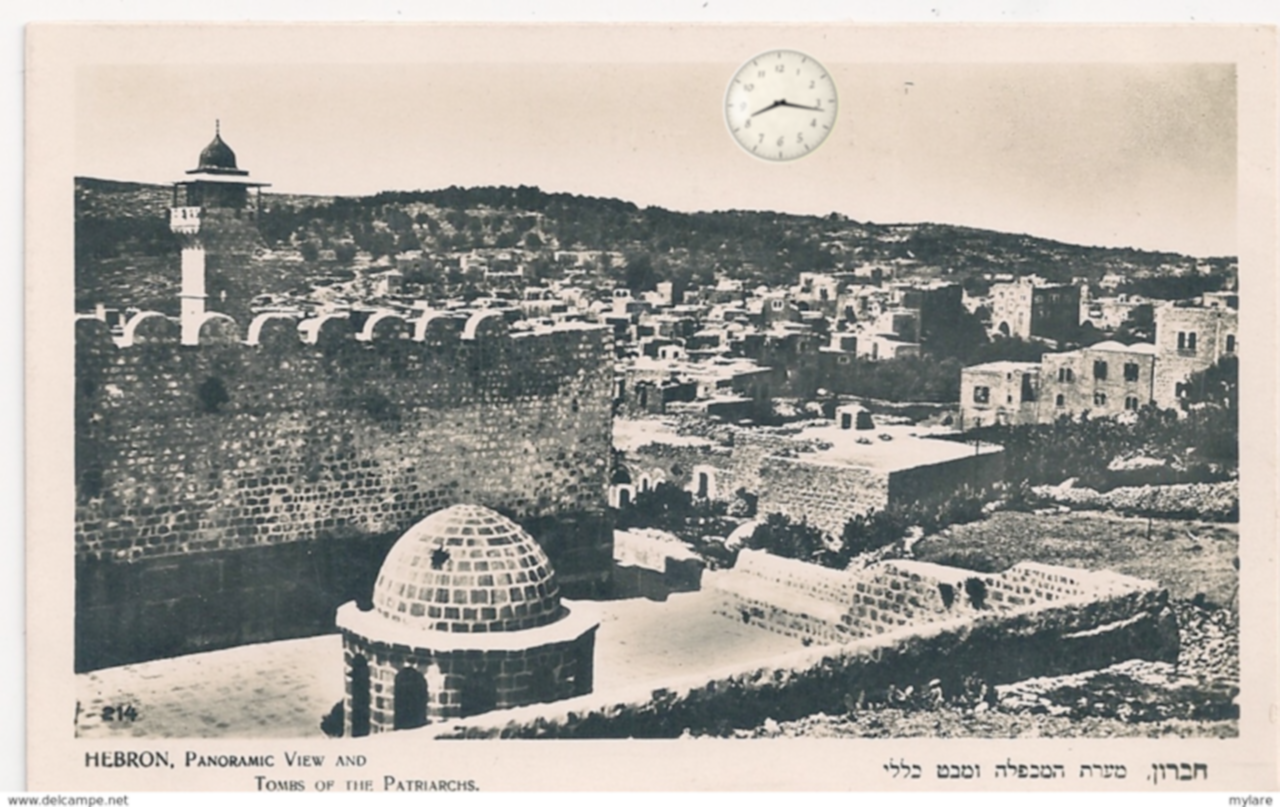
8:17
